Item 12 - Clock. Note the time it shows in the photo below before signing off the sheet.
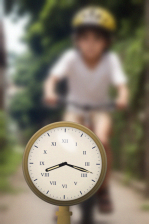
8:18
